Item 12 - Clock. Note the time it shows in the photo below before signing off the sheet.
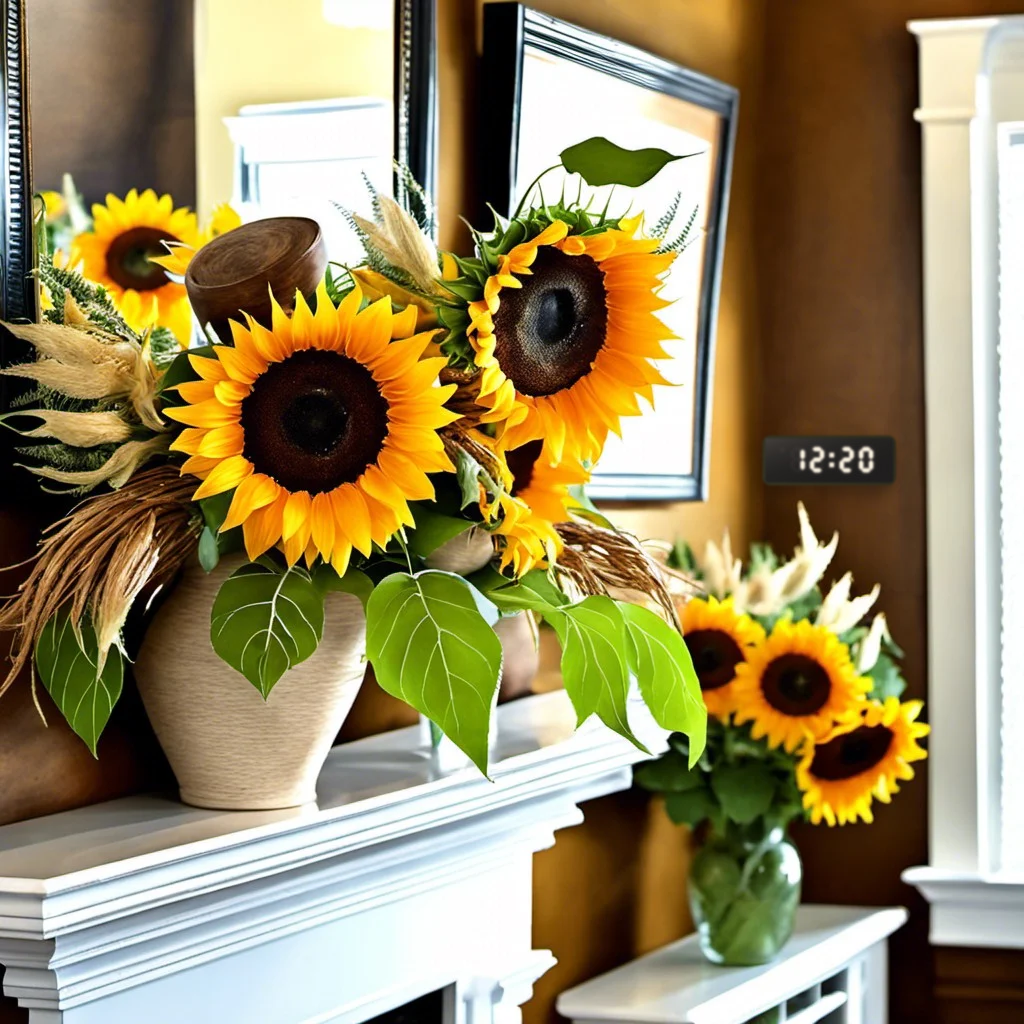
12:20
